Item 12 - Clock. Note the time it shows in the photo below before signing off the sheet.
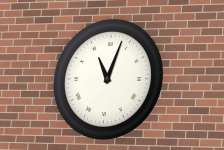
11:03
